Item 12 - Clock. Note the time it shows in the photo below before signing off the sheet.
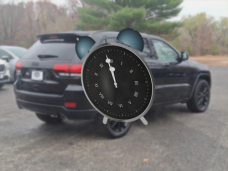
11:59
